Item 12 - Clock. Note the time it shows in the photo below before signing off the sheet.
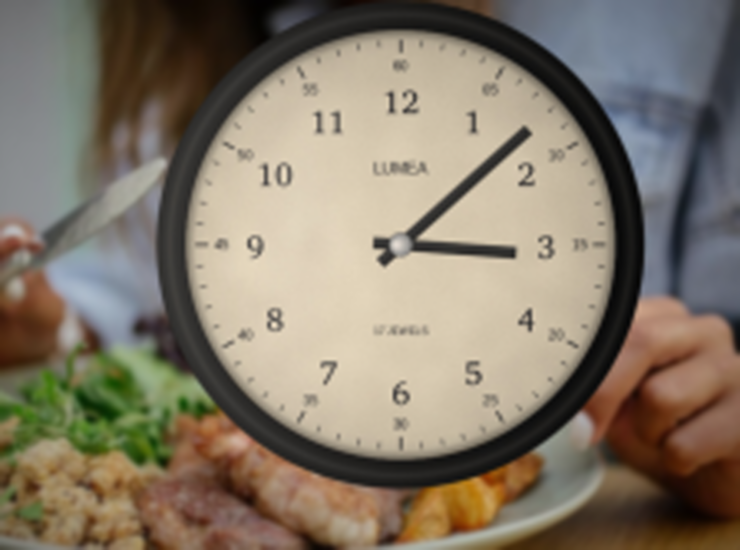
3:08
